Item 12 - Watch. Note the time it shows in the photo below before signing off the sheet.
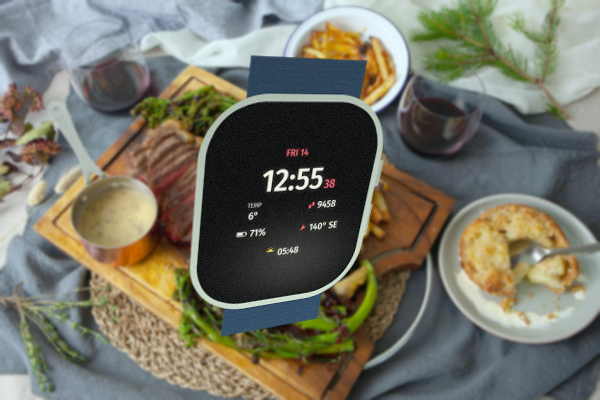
12:55:38
